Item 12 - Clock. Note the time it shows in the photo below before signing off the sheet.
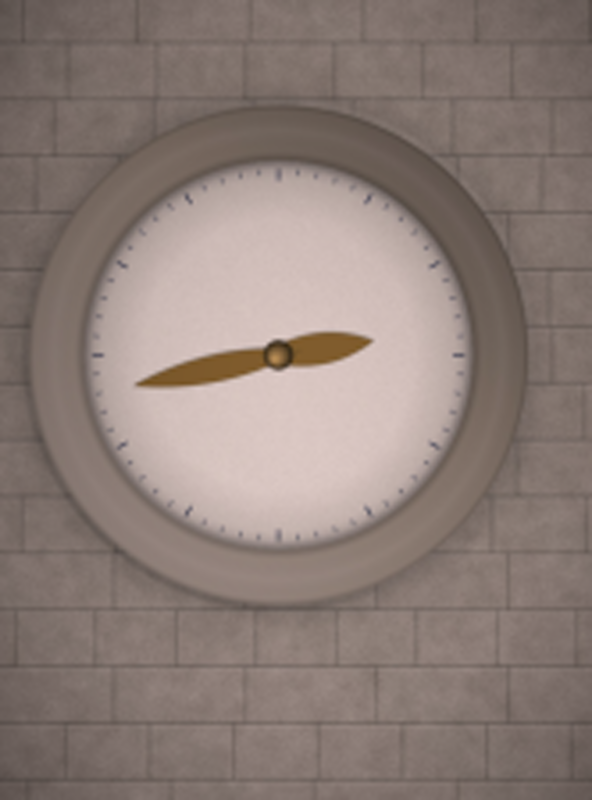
2:43
